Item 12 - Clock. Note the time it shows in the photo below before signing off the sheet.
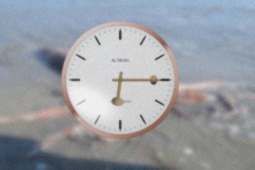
6:15
